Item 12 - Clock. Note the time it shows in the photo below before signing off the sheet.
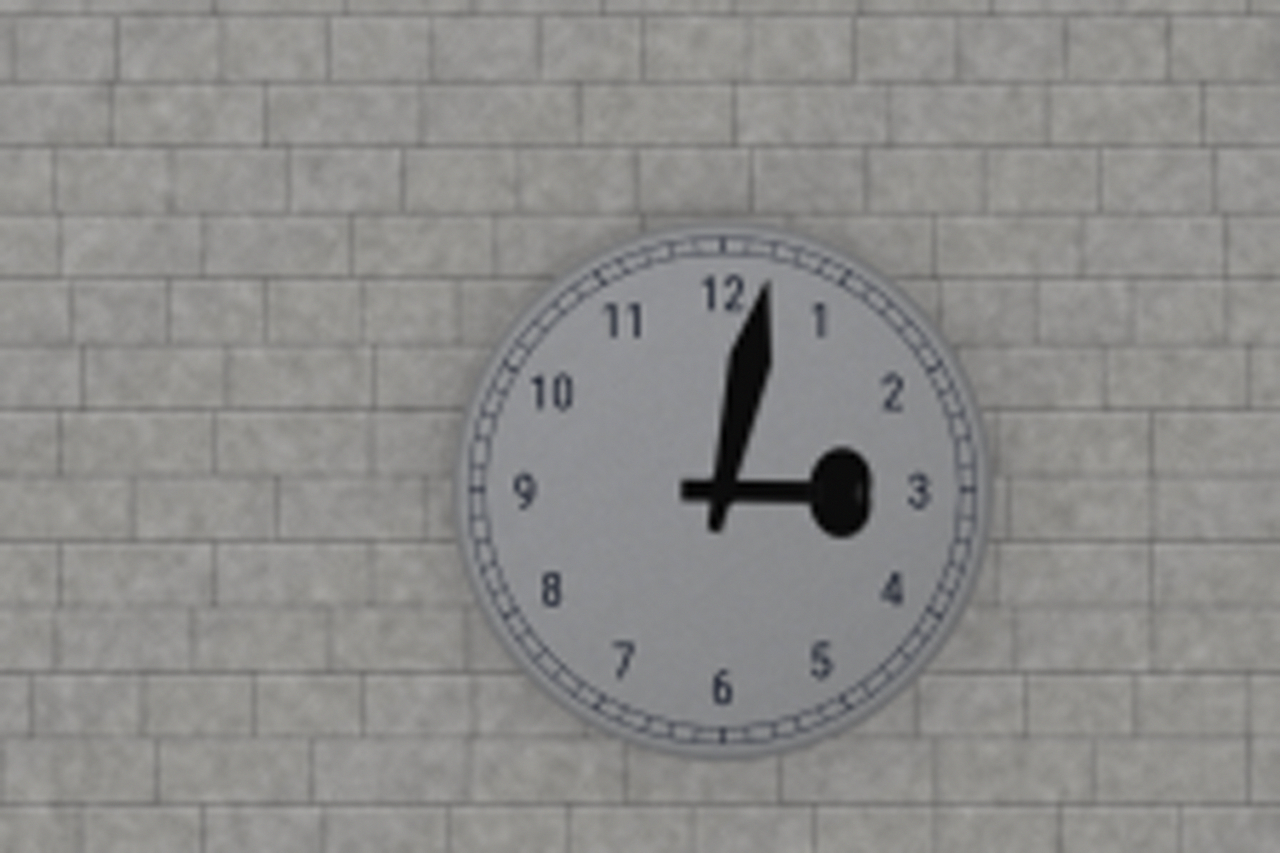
3:02
